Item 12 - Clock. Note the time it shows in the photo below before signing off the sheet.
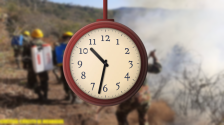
10:32
